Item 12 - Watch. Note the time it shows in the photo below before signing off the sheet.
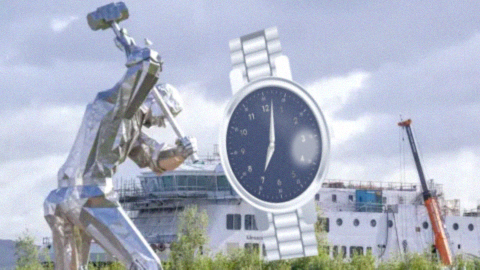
7:02
